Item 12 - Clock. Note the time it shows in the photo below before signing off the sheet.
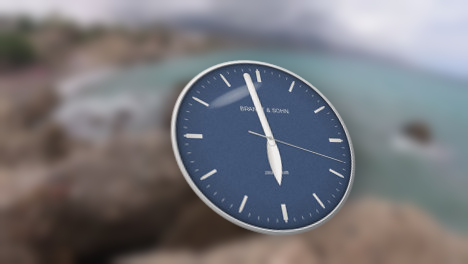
5:58:18
